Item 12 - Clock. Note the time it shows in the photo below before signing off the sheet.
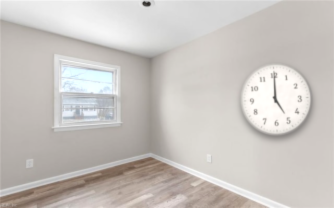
5:00
